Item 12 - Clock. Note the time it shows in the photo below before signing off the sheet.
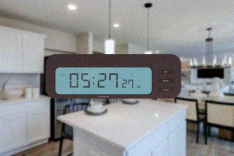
5:27:27
